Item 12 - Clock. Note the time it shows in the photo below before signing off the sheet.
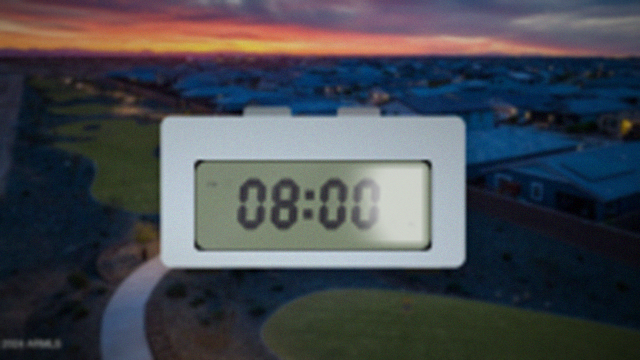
8:00
